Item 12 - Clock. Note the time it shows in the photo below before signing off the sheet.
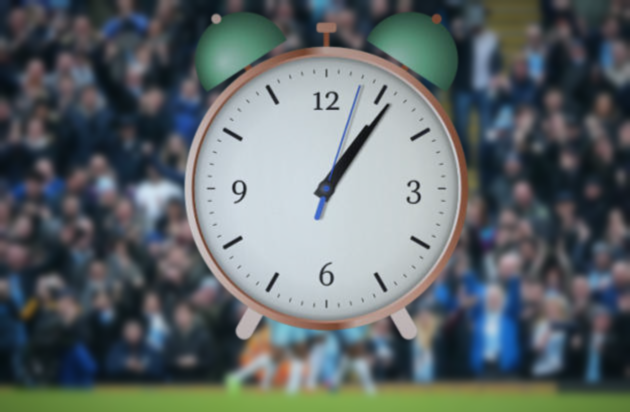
1:06:03
